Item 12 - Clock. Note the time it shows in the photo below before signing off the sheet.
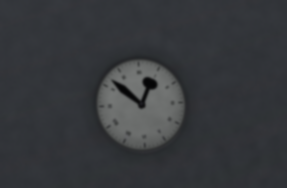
12:52
